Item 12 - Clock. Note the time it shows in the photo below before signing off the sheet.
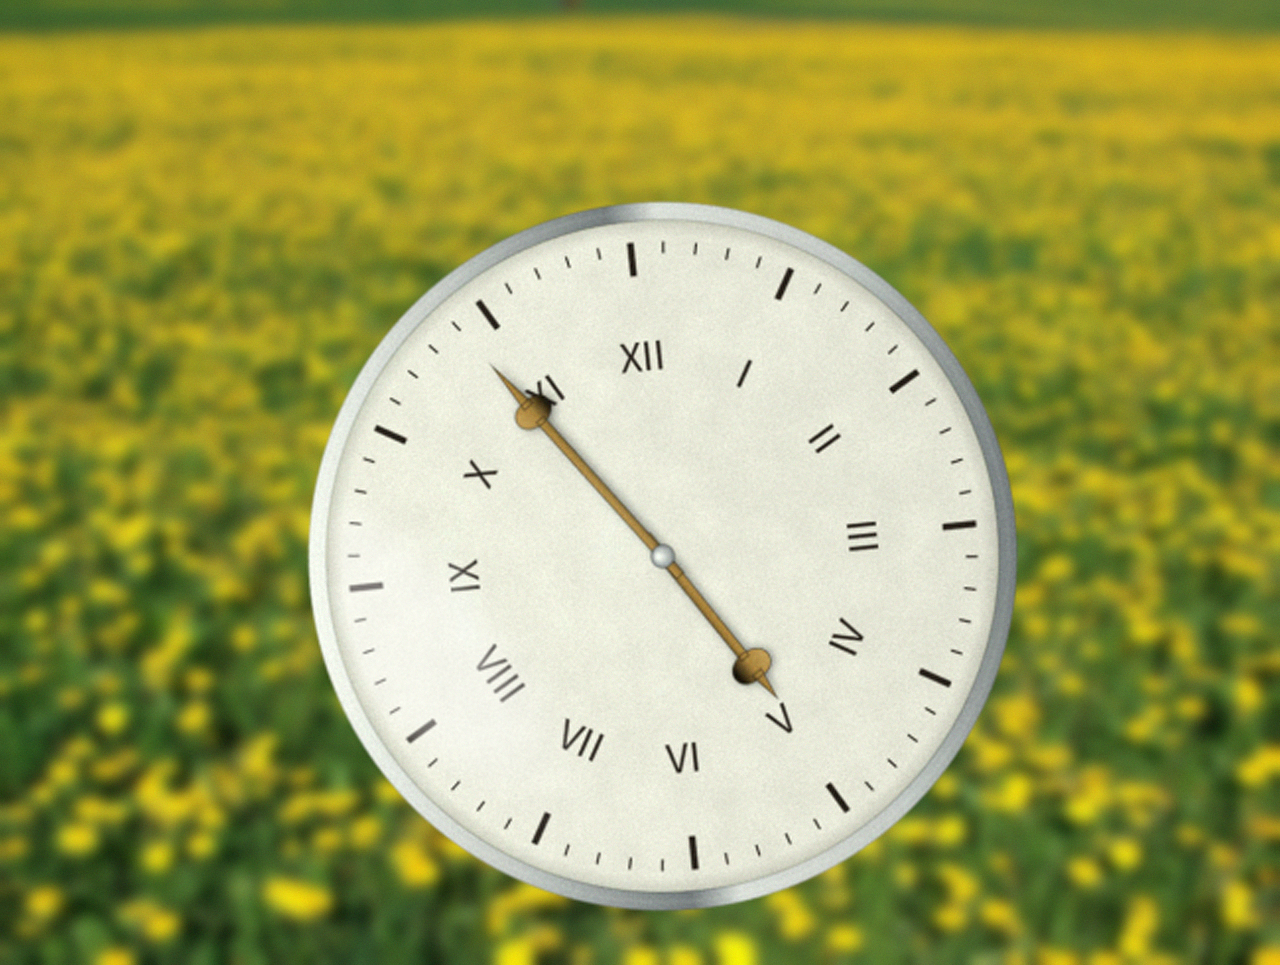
4:54
